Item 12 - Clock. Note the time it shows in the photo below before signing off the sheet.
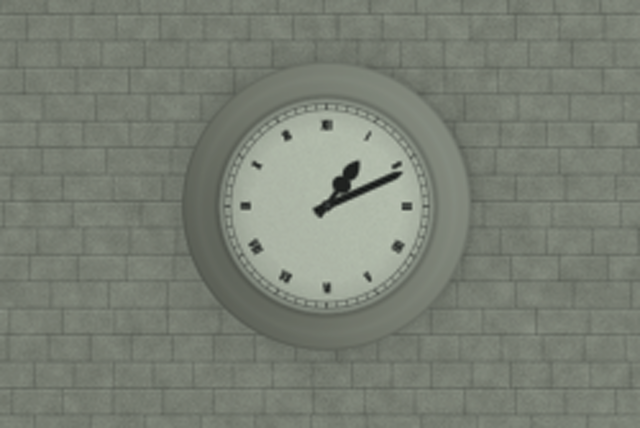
1:11
